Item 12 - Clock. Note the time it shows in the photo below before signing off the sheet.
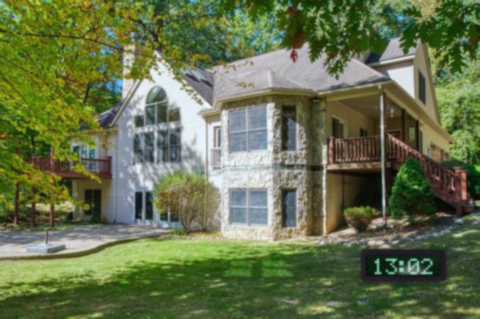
13:02
